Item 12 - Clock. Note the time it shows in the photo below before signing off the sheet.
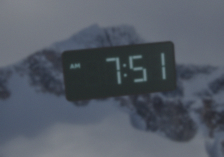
7:51
